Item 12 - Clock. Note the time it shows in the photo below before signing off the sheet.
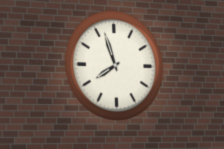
7:57
